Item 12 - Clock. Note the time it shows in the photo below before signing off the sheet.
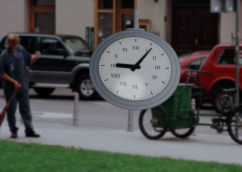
9:06
